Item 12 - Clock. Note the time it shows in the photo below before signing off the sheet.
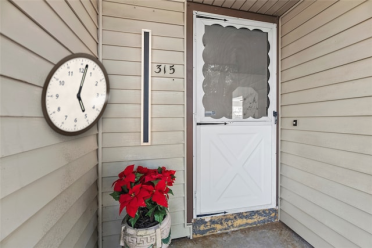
5:02
